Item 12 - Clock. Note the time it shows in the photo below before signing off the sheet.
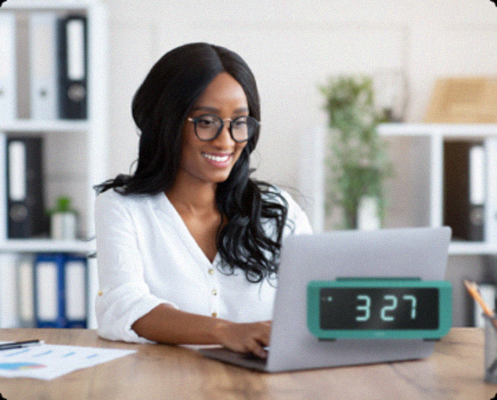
3:27
